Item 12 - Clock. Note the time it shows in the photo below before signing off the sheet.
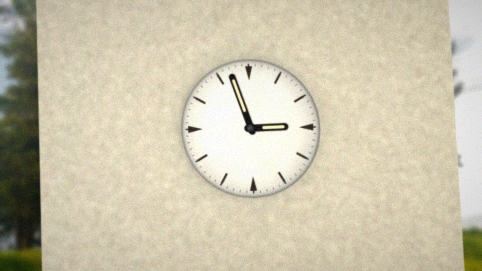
2:57
